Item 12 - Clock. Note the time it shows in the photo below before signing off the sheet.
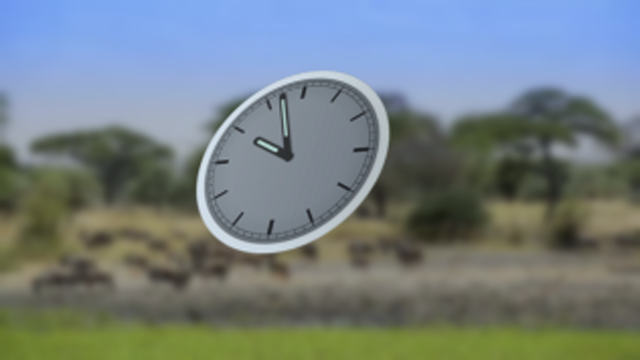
9:57
